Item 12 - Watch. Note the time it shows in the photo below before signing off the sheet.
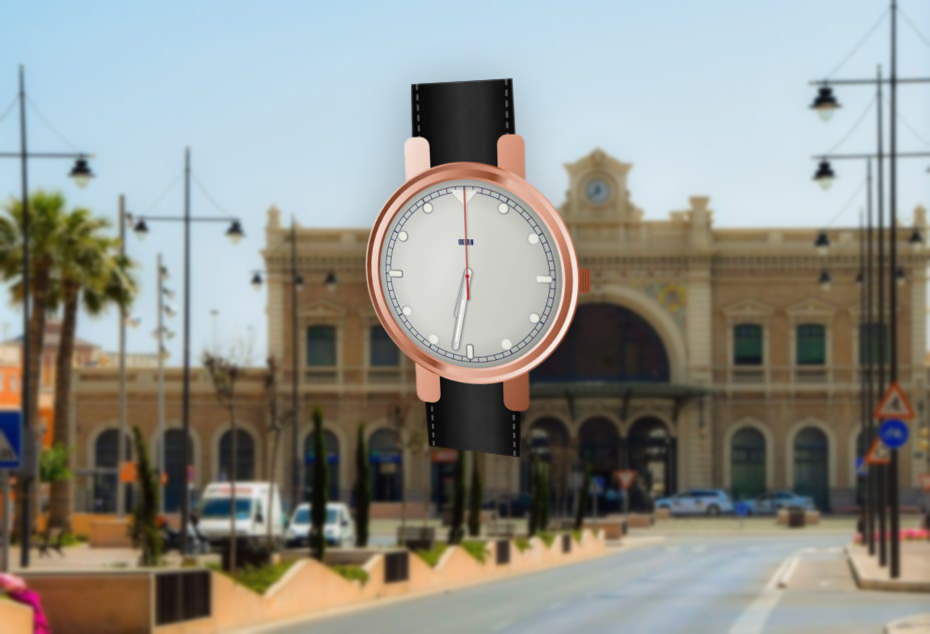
6:32:00
